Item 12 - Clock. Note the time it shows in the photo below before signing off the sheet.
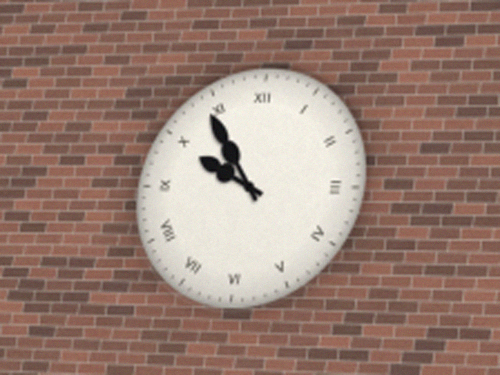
9:54
